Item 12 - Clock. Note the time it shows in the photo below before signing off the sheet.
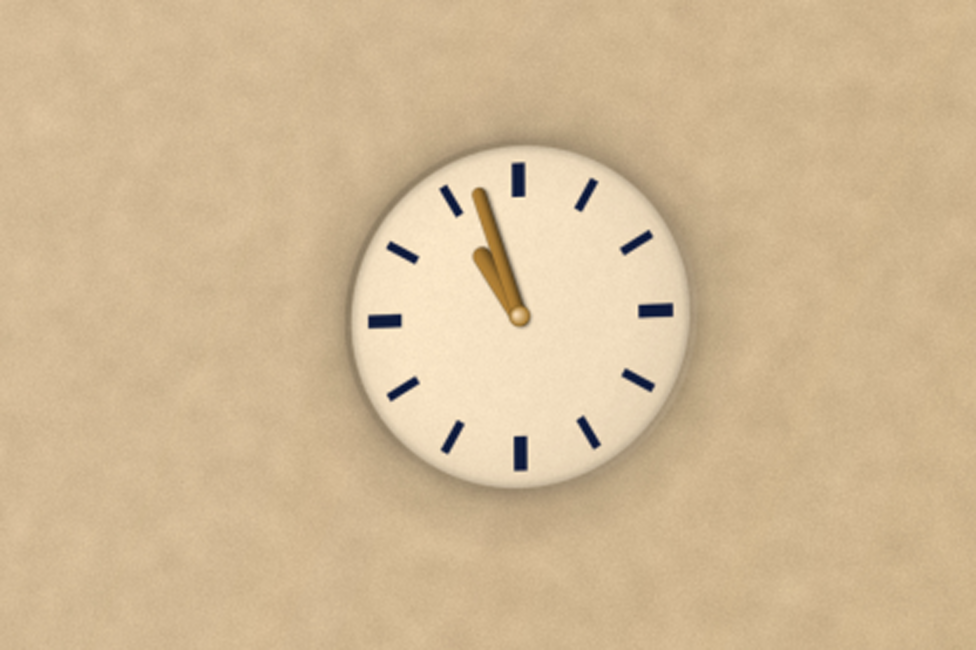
10:57
